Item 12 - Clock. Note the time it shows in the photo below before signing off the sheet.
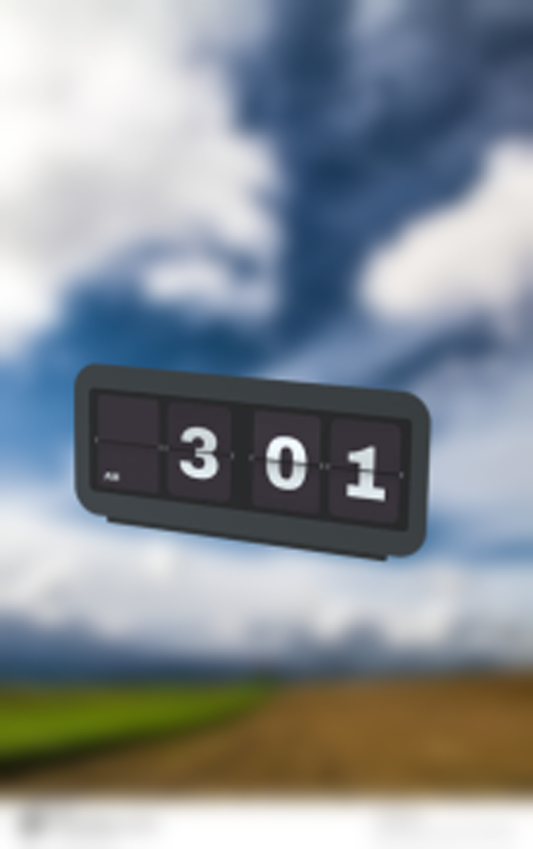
3:01
